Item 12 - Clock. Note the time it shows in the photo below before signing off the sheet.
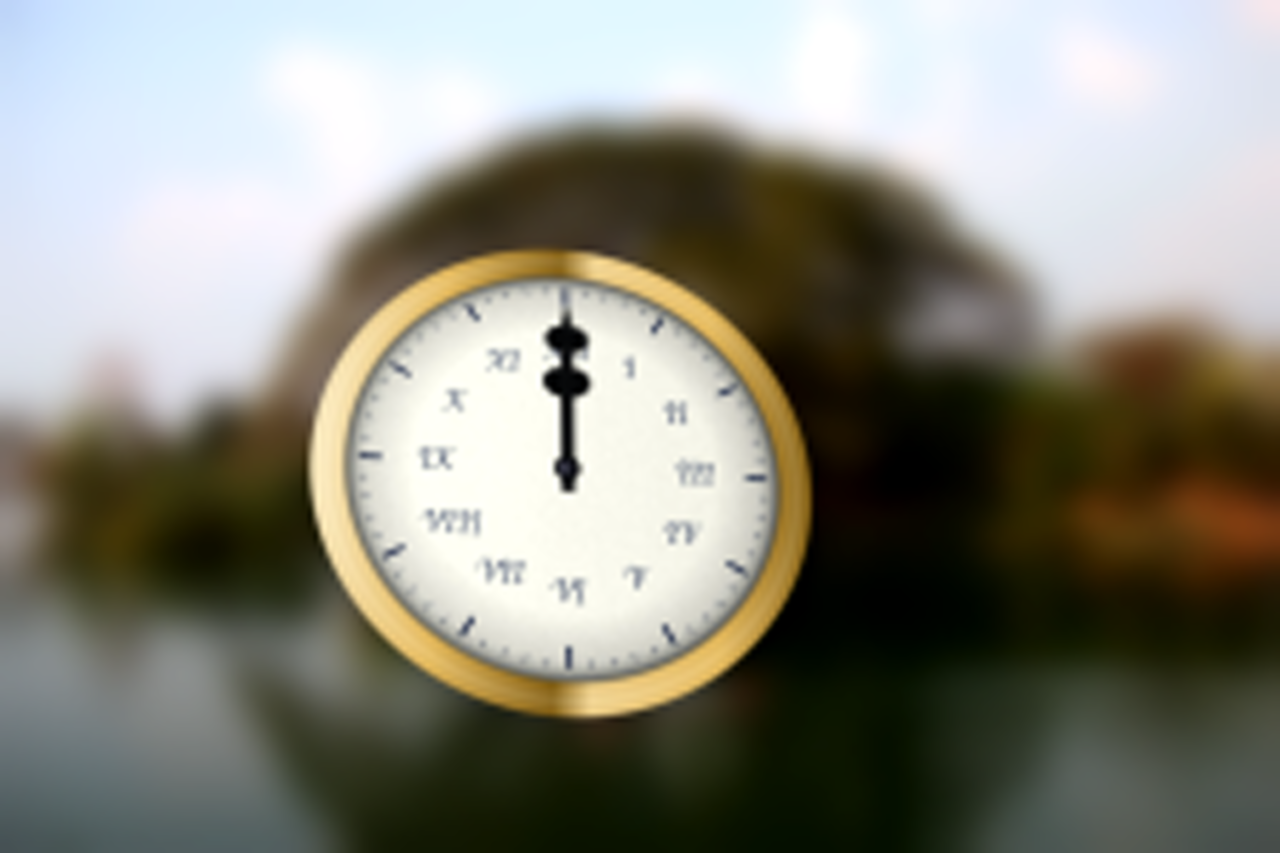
12:00
